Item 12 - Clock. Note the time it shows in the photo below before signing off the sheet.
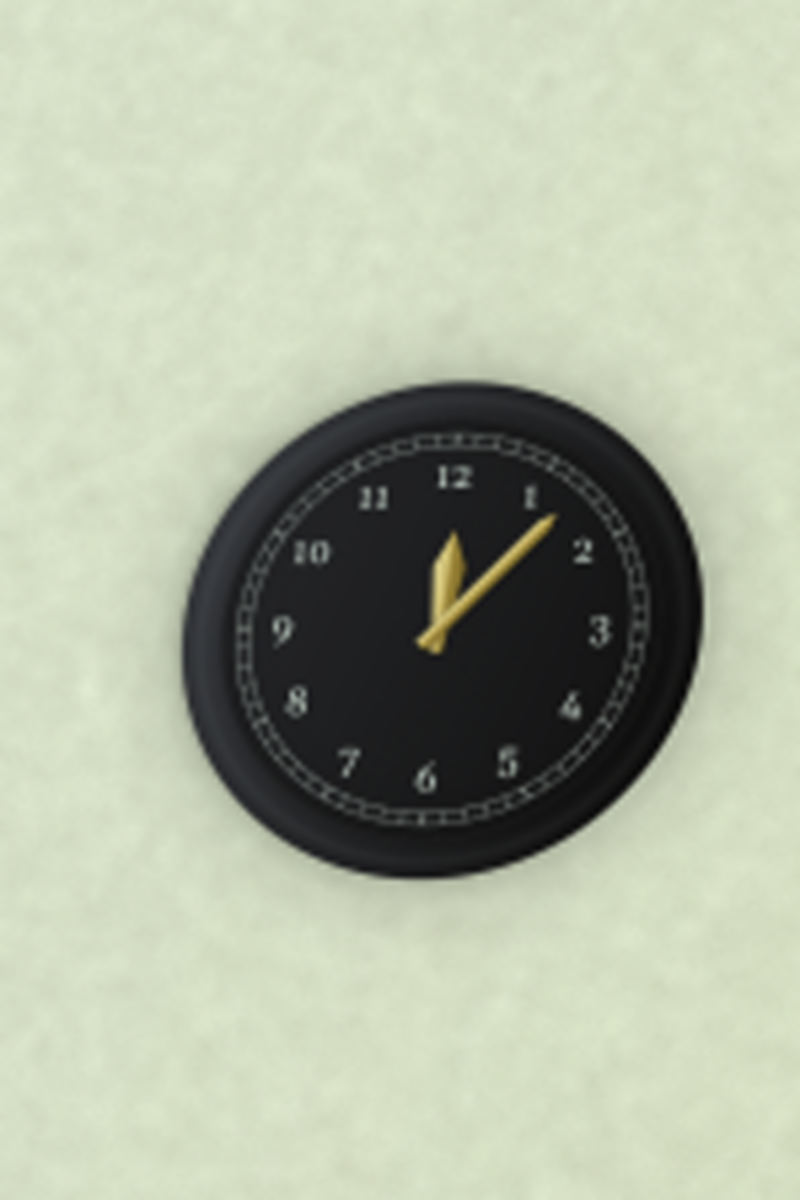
12:07
